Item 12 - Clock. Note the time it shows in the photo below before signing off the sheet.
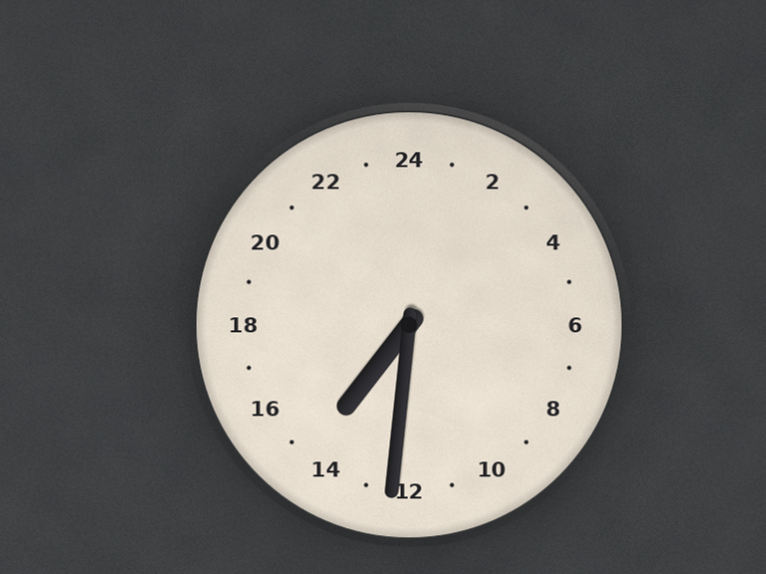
14:31
